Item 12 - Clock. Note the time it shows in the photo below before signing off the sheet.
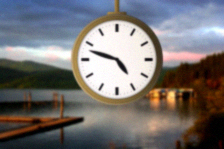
4:48
